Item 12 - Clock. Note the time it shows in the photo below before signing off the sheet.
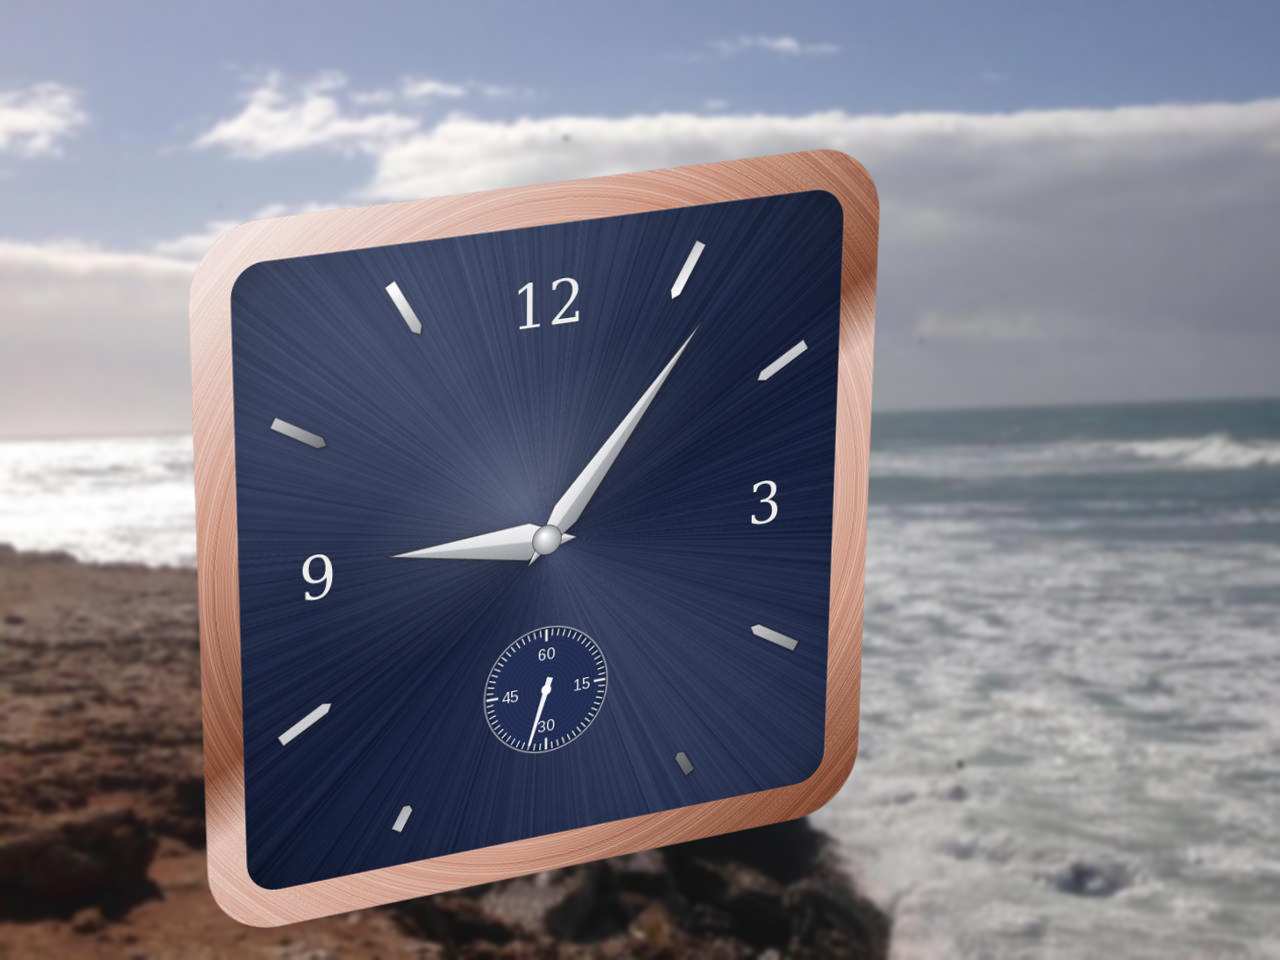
9:06:33
